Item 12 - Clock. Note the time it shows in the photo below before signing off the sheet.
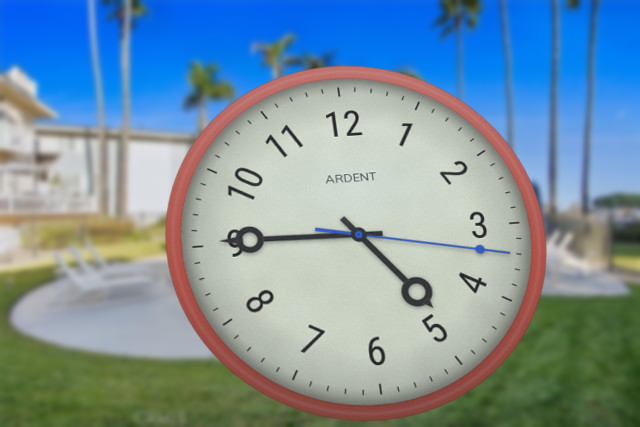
4:45:17
